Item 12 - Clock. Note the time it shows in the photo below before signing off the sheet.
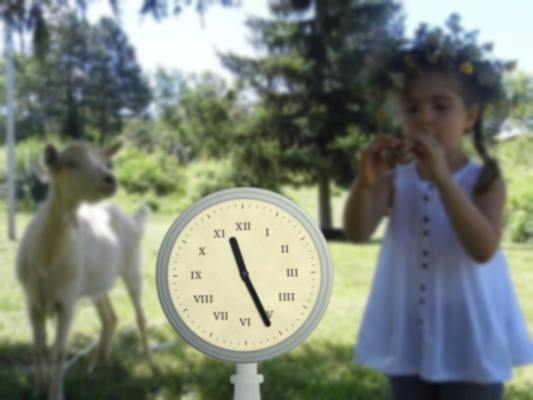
11:26
